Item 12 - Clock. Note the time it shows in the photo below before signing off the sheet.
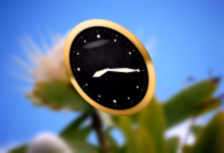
8:15
